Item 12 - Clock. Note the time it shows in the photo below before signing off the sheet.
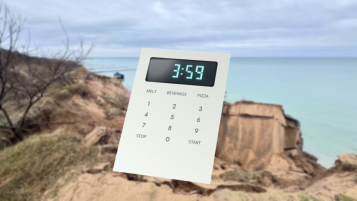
3:59
